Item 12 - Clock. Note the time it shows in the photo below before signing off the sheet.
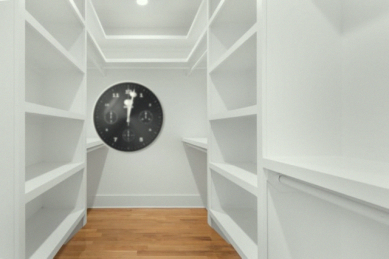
12:02
